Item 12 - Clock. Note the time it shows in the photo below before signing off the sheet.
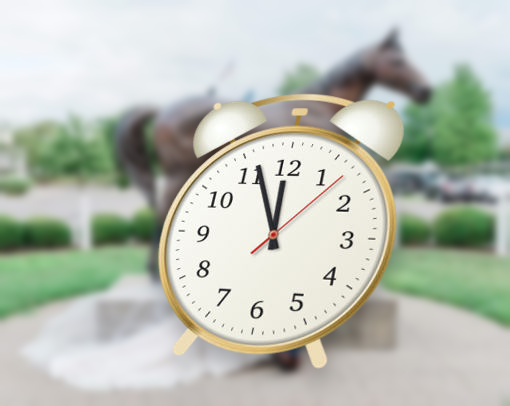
11:56:07
